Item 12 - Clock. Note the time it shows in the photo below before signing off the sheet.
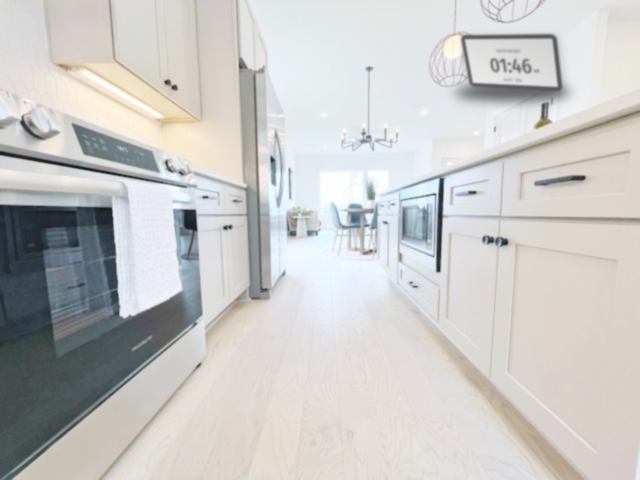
1:46
